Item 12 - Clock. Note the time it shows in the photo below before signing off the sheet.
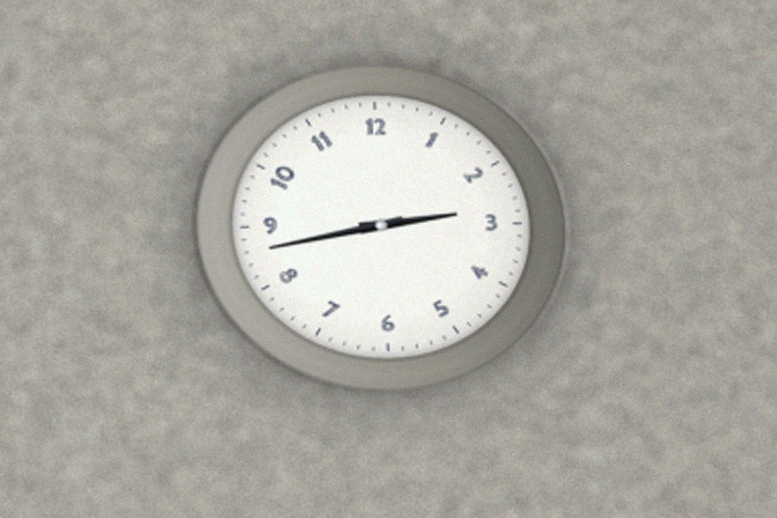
2:43
